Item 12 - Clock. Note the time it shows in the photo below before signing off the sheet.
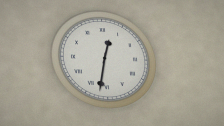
12:32
